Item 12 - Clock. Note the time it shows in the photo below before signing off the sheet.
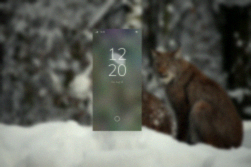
12:20
